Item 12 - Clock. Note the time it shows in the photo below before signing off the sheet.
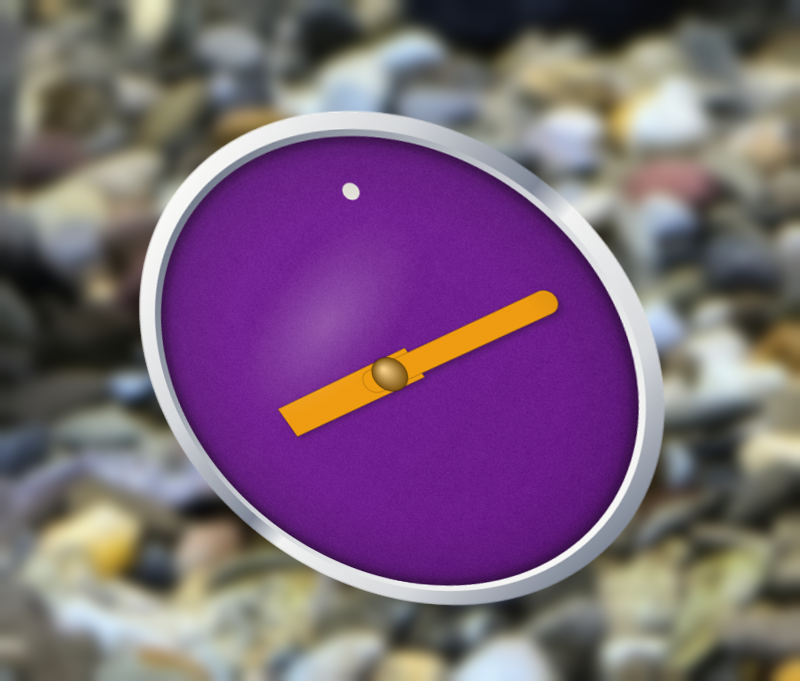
8:11
